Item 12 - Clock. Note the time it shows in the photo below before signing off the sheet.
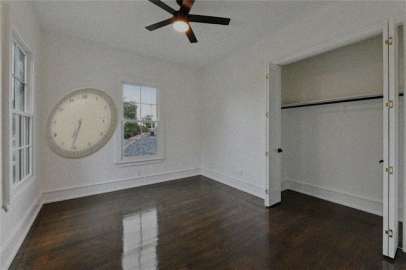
6:31
